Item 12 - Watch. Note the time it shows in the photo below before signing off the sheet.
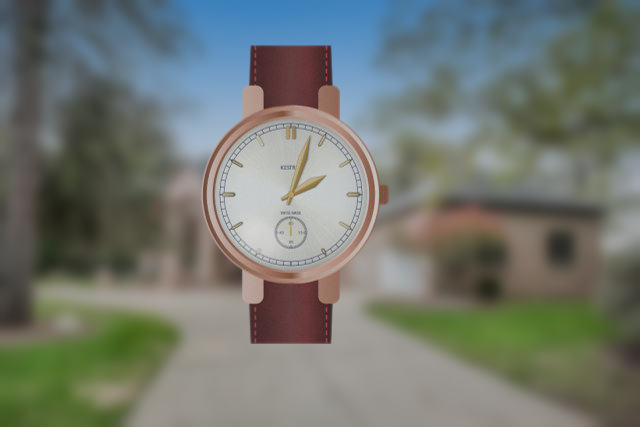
2:03
